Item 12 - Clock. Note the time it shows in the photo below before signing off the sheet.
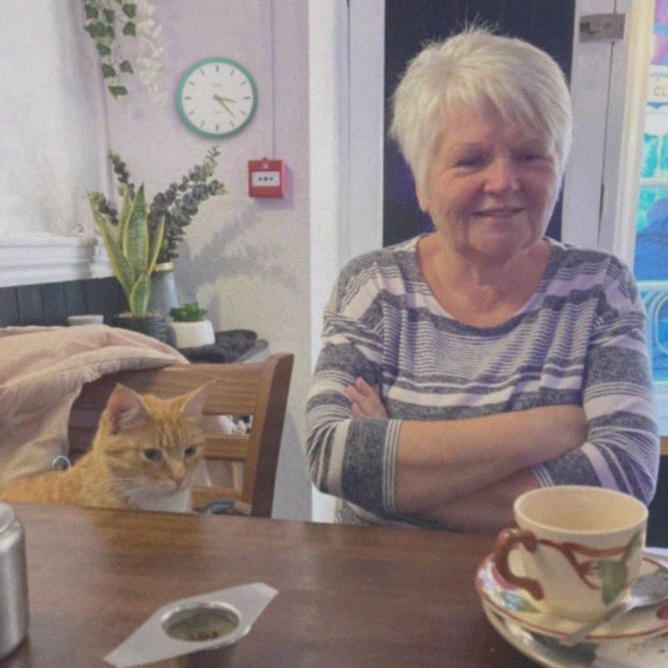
3:23
